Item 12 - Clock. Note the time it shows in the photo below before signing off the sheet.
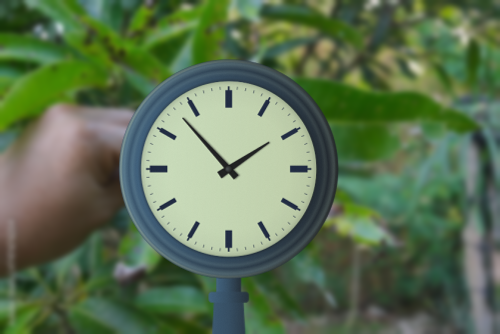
1:53
